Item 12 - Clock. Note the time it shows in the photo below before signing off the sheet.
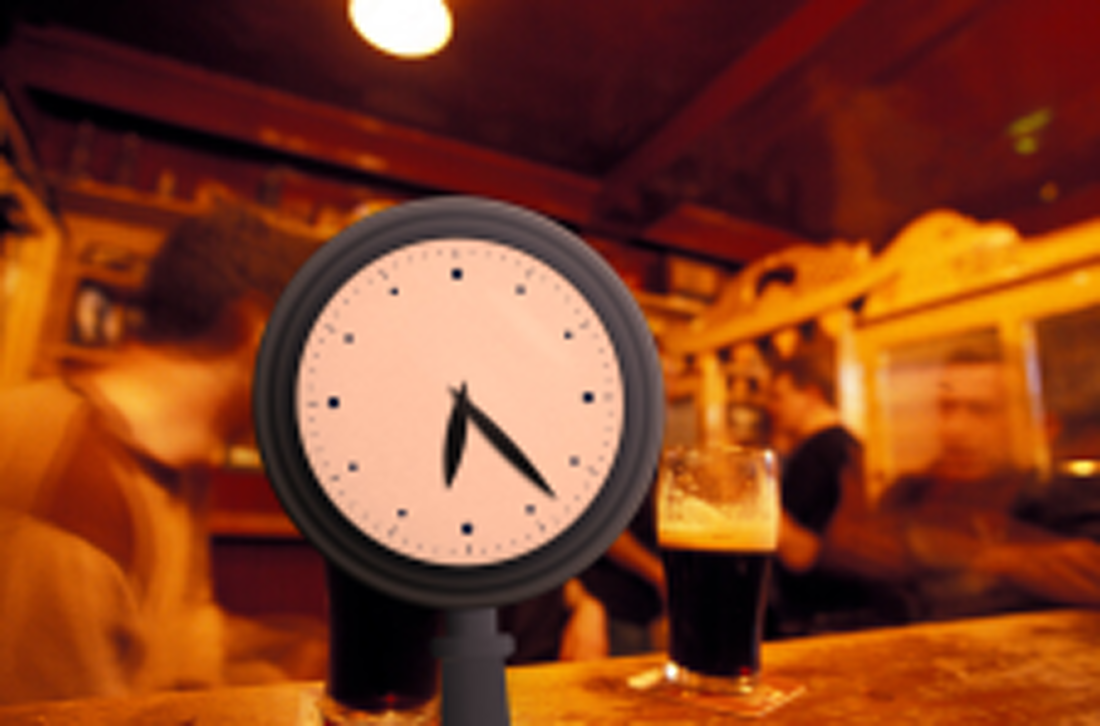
6:23
